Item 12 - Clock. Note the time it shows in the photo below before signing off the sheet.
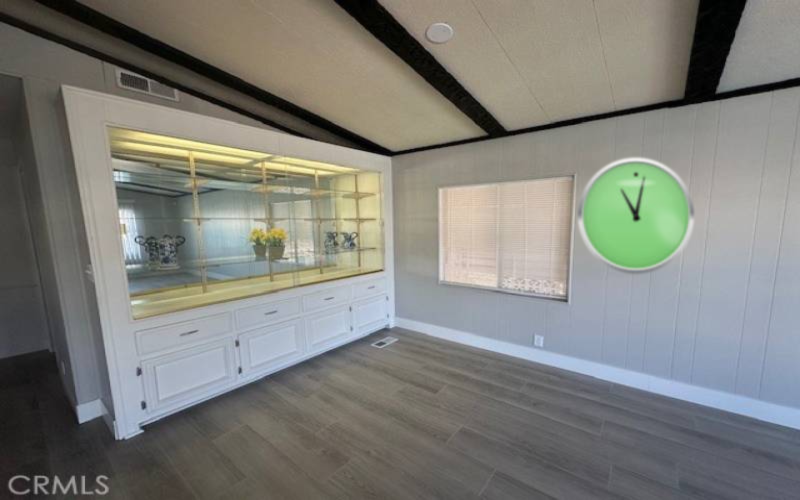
11:02
